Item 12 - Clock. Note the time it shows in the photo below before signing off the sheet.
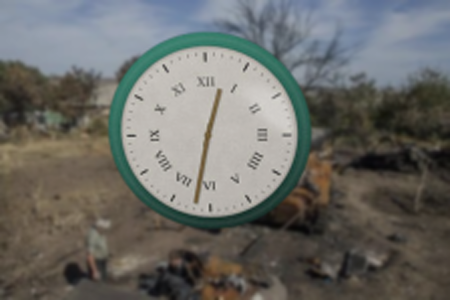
12:32
